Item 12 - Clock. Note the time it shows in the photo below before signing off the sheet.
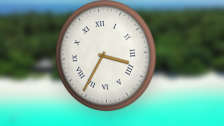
3:36
